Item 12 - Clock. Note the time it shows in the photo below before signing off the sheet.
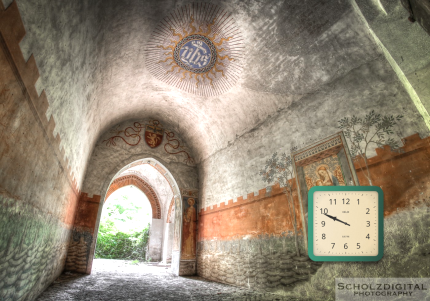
9:49
